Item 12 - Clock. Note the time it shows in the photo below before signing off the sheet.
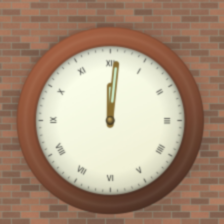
12:01
